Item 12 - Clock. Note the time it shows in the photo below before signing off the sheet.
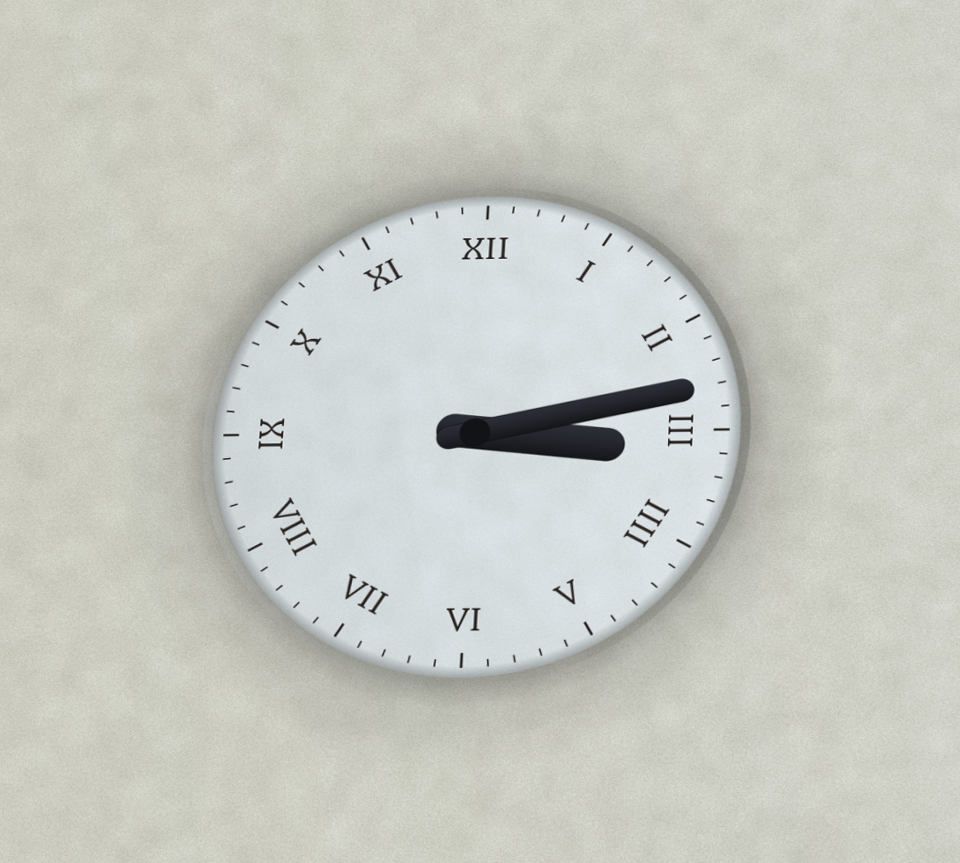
3:13
